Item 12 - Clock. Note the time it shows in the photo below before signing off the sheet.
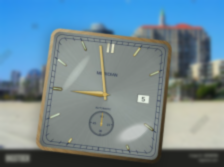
8:58
